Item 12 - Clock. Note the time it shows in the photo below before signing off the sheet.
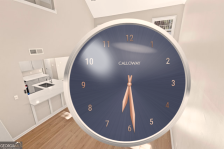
6:29
